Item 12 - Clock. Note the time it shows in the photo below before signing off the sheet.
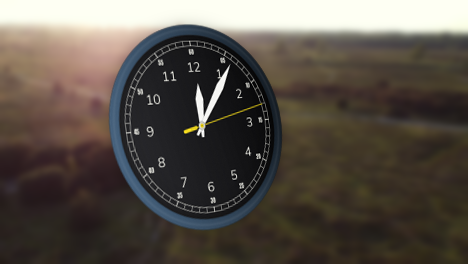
12:06:13
